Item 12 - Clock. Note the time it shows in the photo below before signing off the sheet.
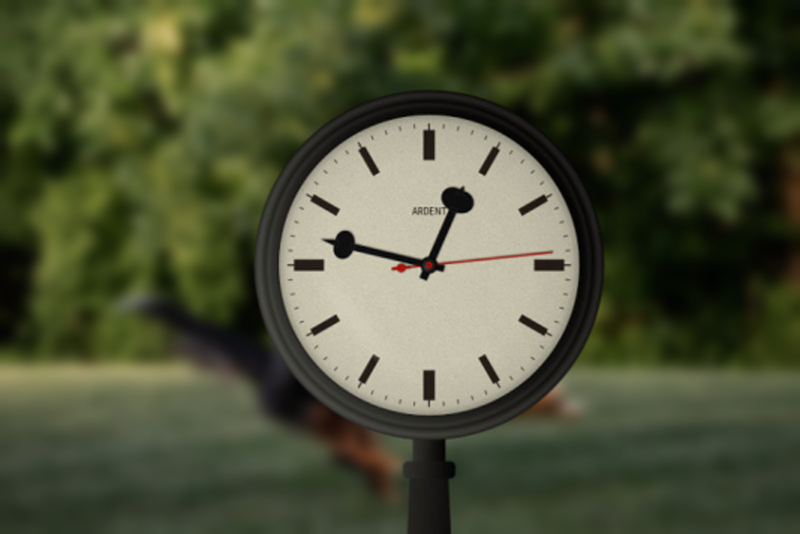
12:47:14
